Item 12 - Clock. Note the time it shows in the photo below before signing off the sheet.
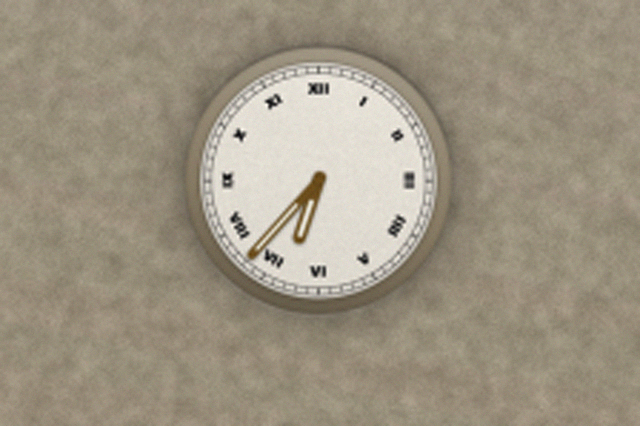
6:37
